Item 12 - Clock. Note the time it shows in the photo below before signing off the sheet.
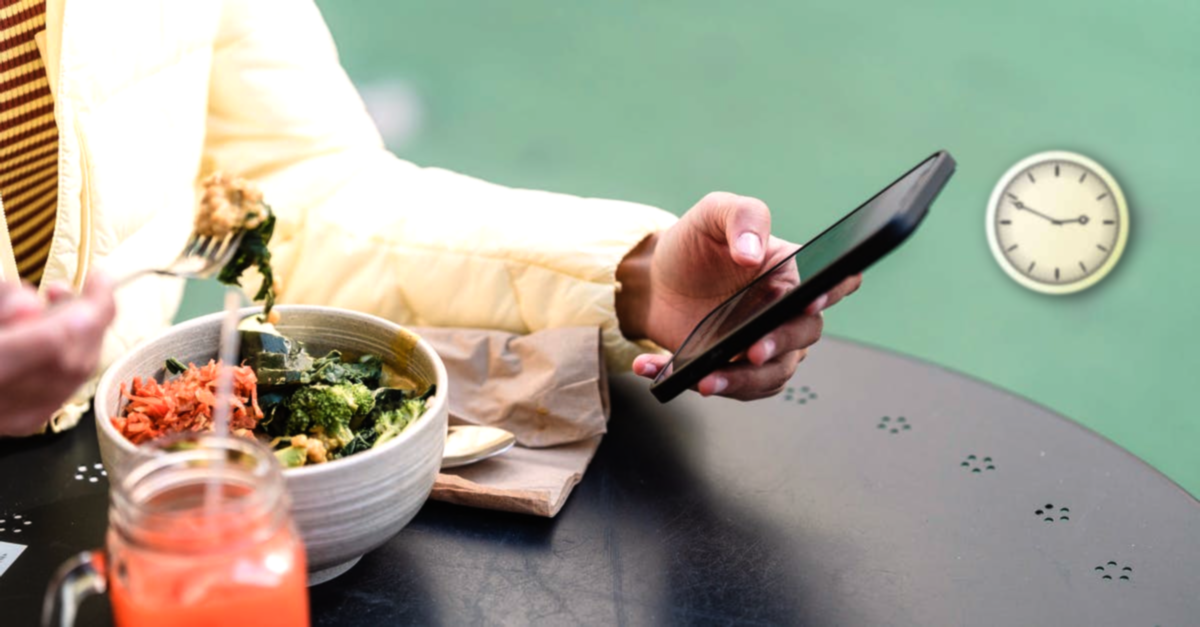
2:49
